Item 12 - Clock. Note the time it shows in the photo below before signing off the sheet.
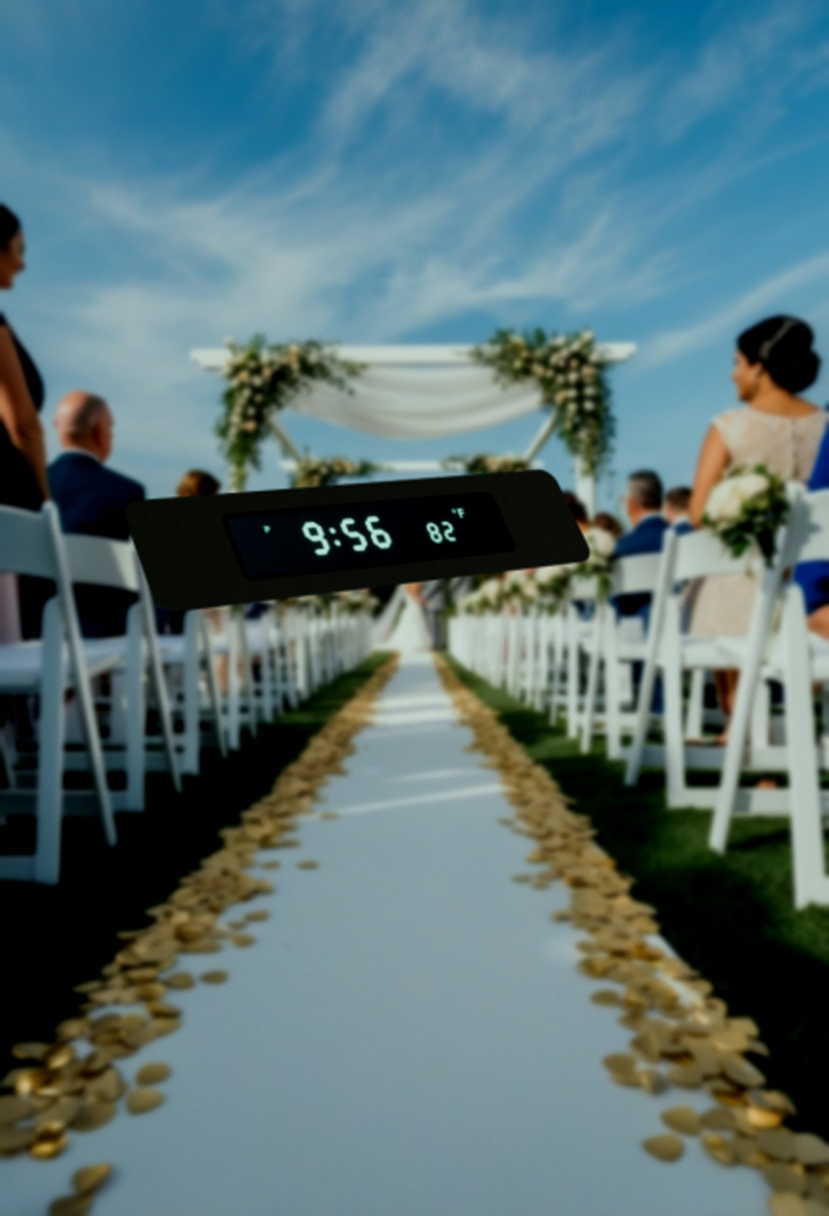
9:56
